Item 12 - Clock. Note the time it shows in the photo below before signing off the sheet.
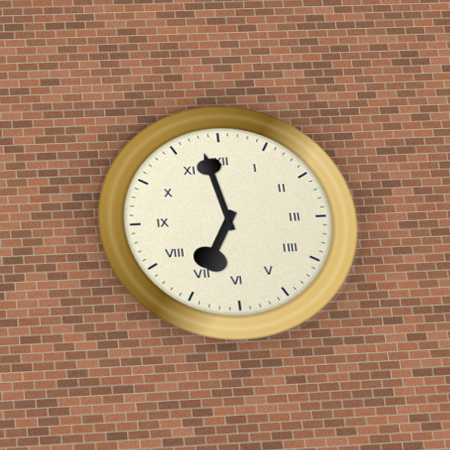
6:58
